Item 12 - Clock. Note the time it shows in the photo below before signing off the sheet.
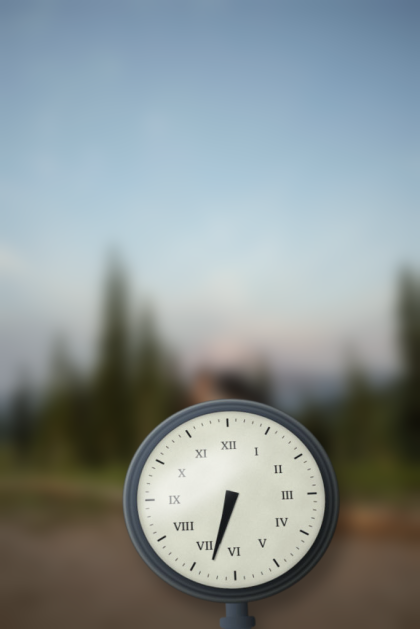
6:33
